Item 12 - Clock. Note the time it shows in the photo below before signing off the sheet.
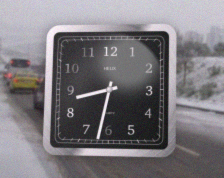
8:32
